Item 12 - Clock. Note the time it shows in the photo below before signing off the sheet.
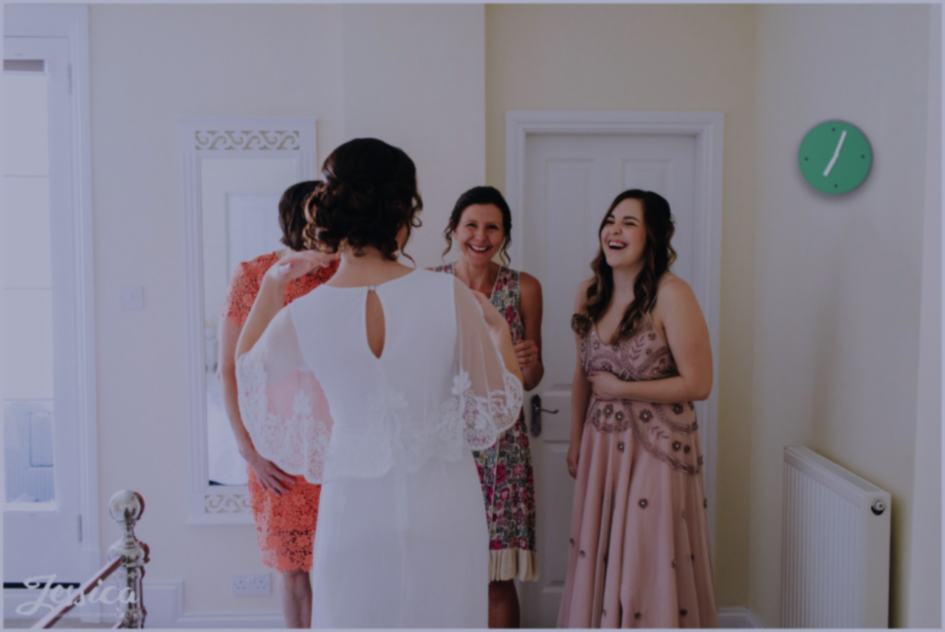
7:04
